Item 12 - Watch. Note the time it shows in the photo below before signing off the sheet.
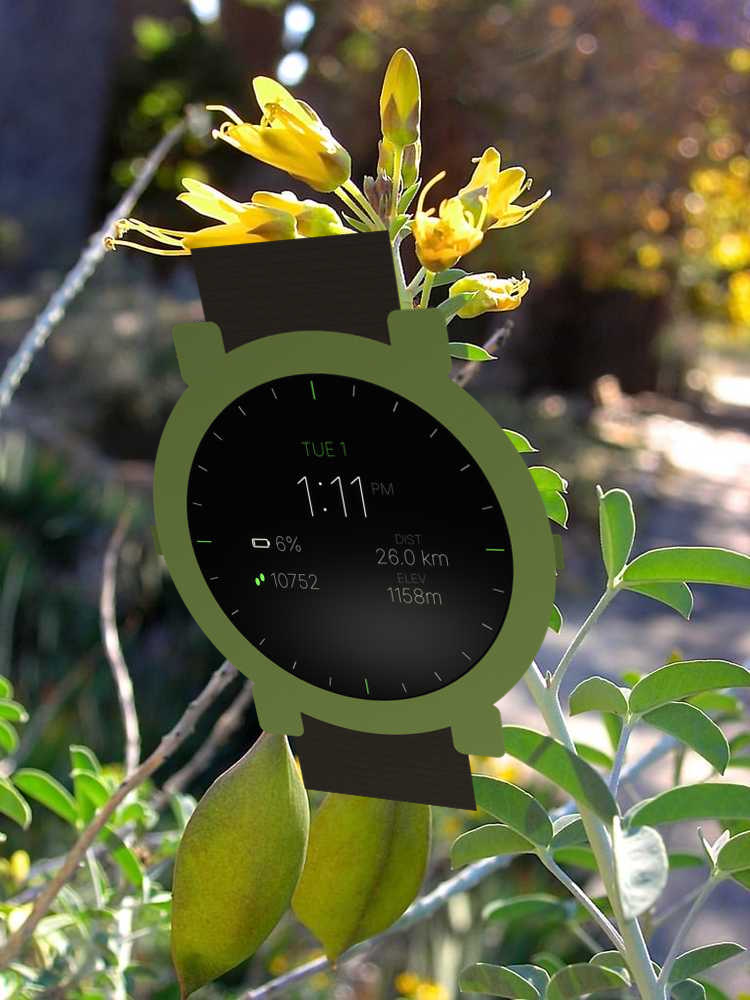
1:11
